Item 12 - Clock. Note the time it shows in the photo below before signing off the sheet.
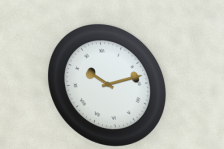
10:13
